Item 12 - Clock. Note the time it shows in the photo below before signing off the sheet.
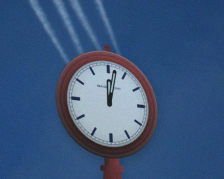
12:02
